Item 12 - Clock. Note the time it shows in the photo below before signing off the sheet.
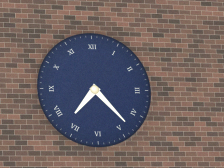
7:23
